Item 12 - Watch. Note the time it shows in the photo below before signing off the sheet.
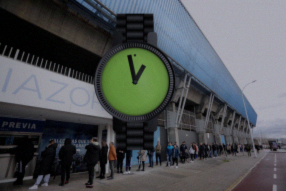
12:58
